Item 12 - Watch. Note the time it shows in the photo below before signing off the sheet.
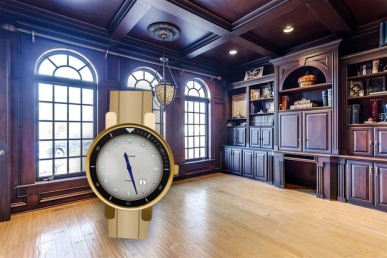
11:27
